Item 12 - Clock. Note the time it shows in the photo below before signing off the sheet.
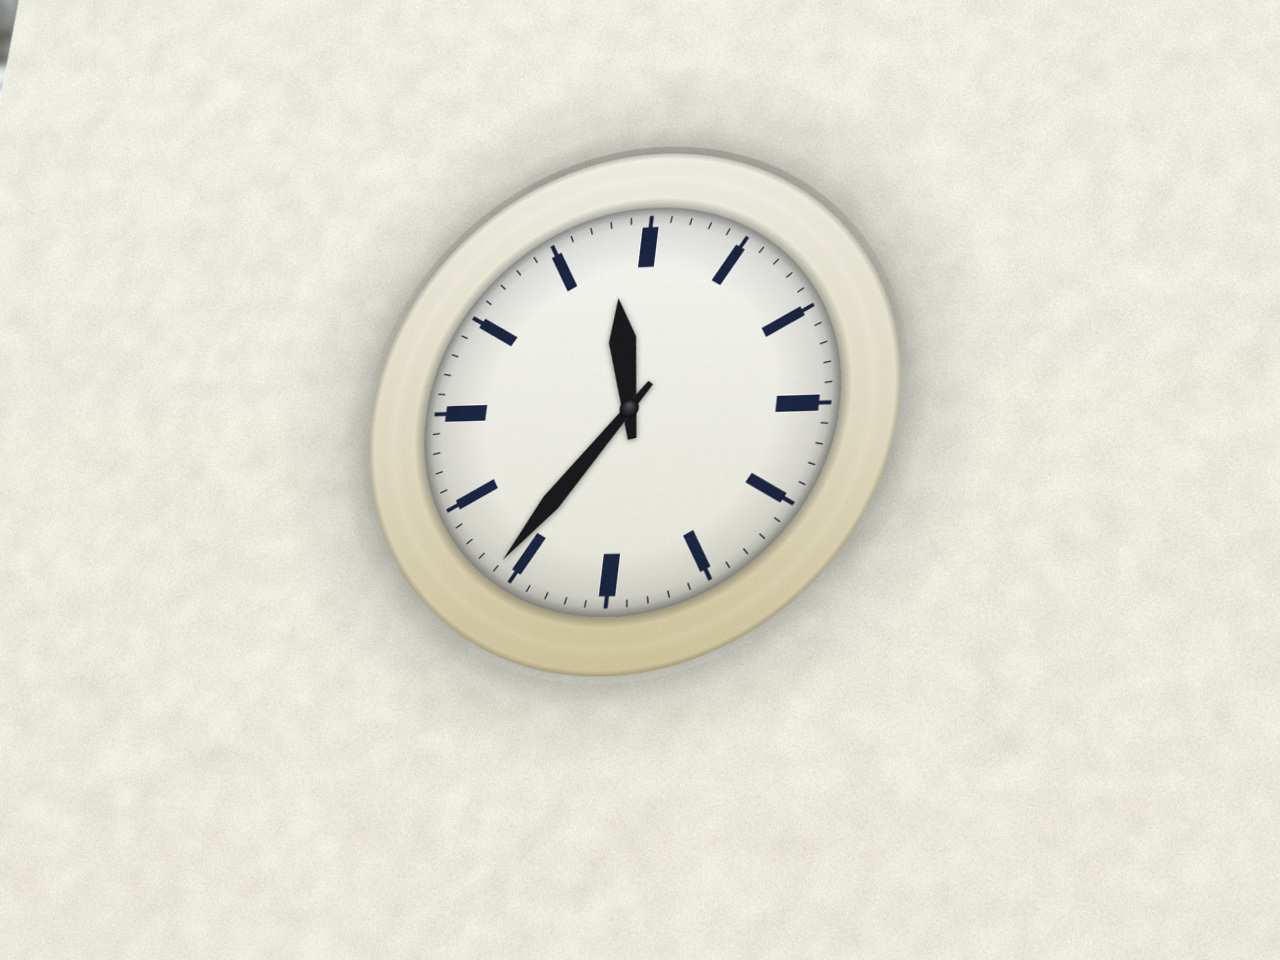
11:36
